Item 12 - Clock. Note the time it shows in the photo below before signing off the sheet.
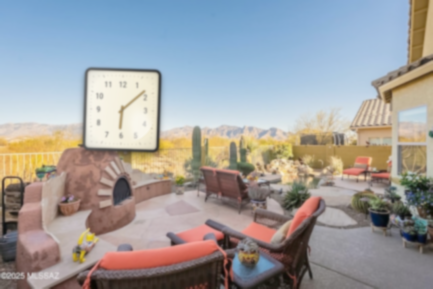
6:08
